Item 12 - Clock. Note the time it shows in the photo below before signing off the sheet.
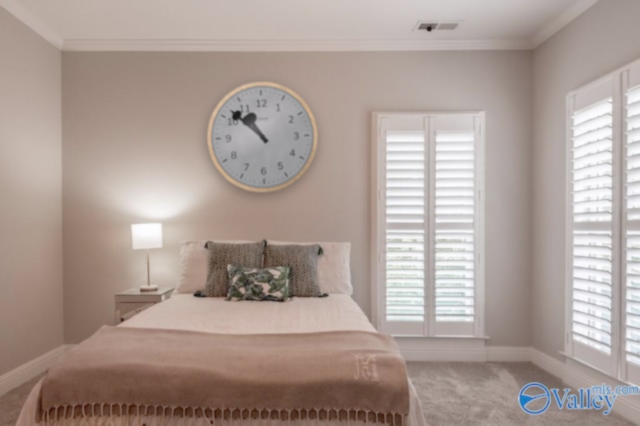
10:52
